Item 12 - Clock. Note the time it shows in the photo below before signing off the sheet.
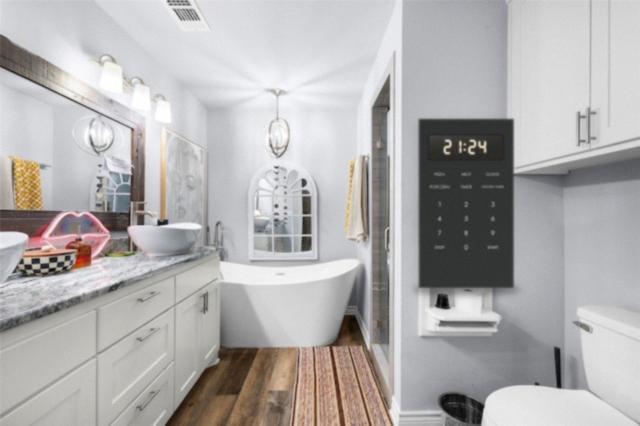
21:24
